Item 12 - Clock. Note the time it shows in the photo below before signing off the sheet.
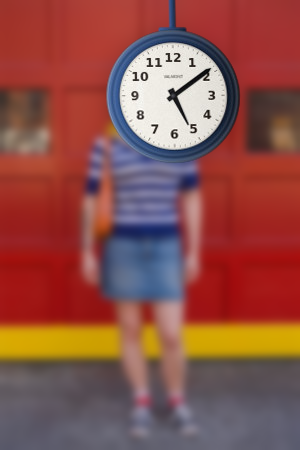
5:09
